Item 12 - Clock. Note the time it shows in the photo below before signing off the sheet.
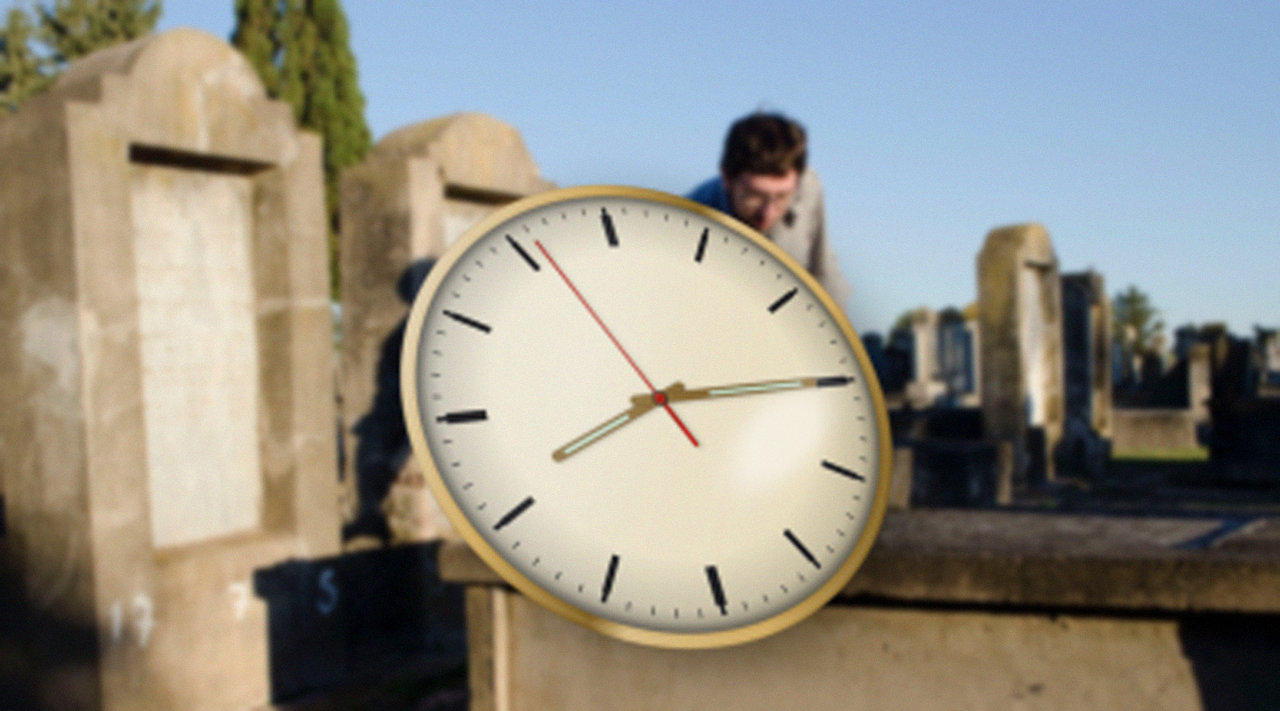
8:14:56
